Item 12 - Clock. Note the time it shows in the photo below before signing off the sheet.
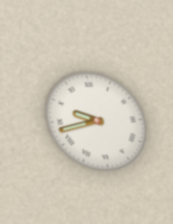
9:43
